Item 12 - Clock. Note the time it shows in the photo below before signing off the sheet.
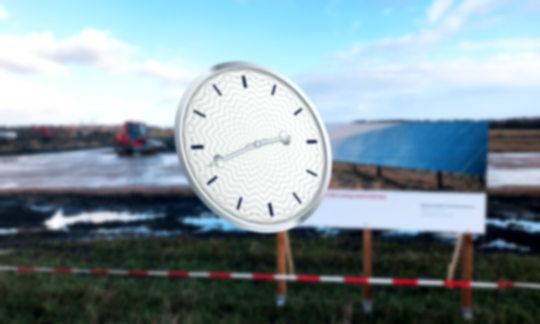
2:42
